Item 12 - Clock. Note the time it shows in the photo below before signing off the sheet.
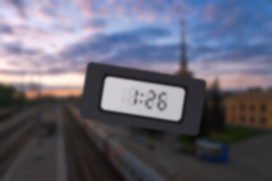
1:26
